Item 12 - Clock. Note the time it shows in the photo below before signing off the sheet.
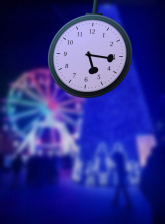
5:16
